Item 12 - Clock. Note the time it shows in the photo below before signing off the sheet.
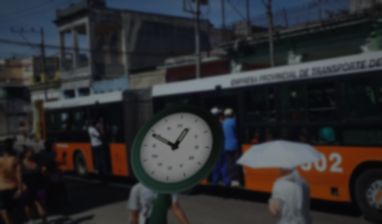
12:49
